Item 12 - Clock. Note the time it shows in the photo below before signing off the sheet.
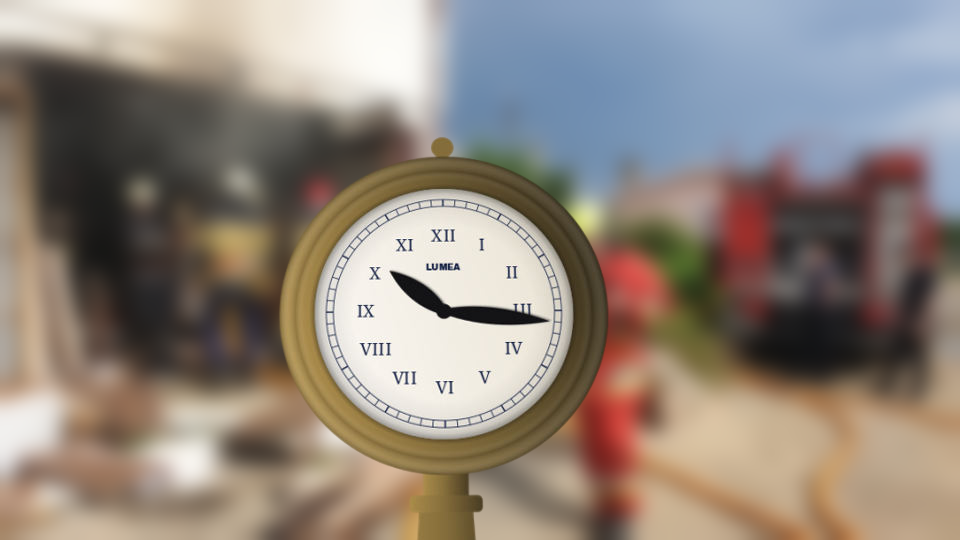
10:16
